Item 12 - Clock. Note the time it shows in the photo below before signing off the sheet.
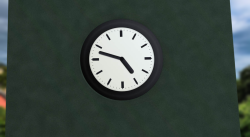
4:48
